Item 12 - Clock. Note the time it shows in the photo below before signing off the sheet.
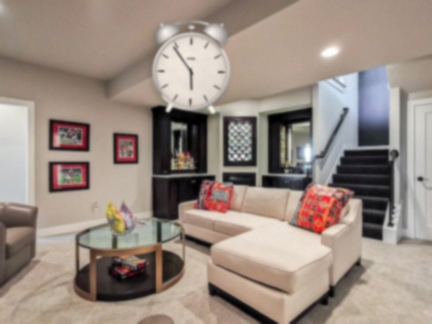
5:54
